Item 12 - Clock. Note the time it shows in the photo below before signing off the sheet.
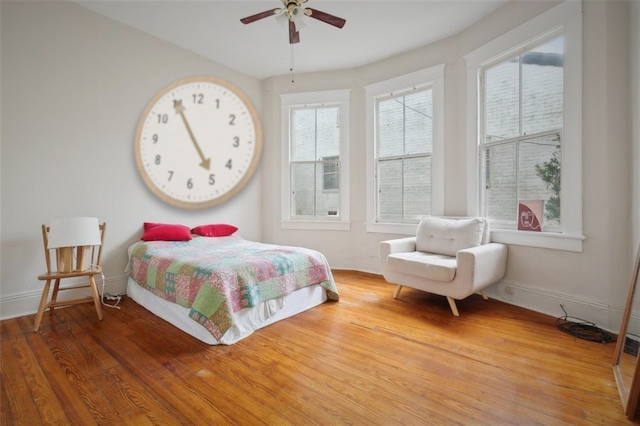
4:55
